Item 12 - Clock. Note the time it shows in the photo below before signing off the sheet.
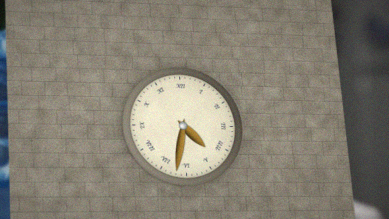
4:32
